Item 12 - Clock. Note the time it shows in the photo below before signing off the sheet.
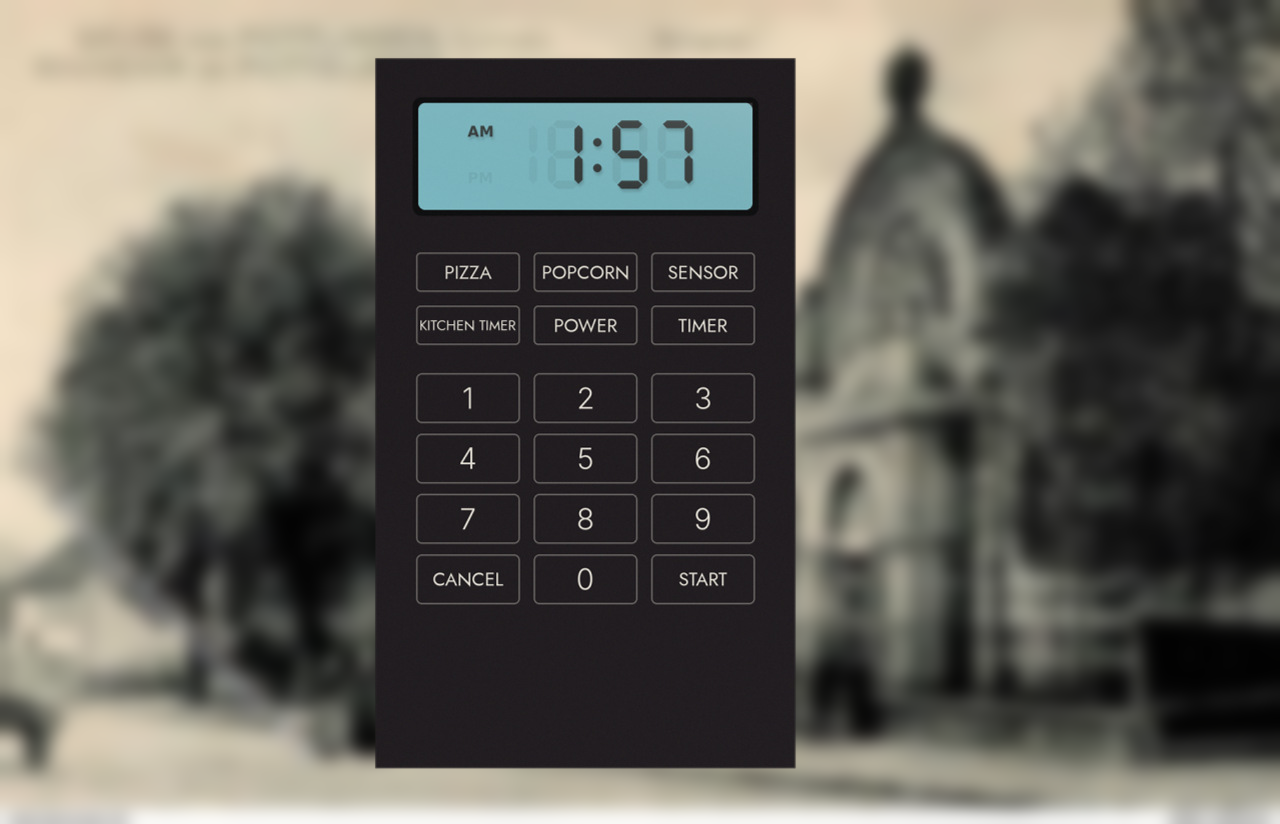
1:57
